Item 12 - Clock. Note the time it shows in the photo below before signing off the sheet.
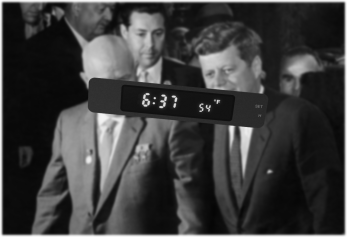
6:37
